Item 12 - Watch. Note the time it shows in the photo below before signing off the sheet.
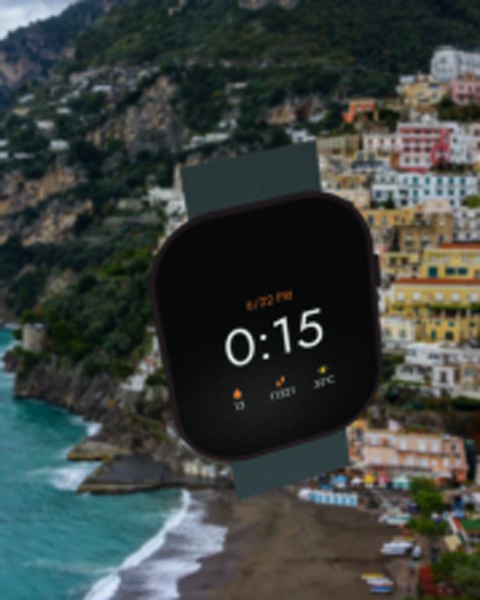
0:15
